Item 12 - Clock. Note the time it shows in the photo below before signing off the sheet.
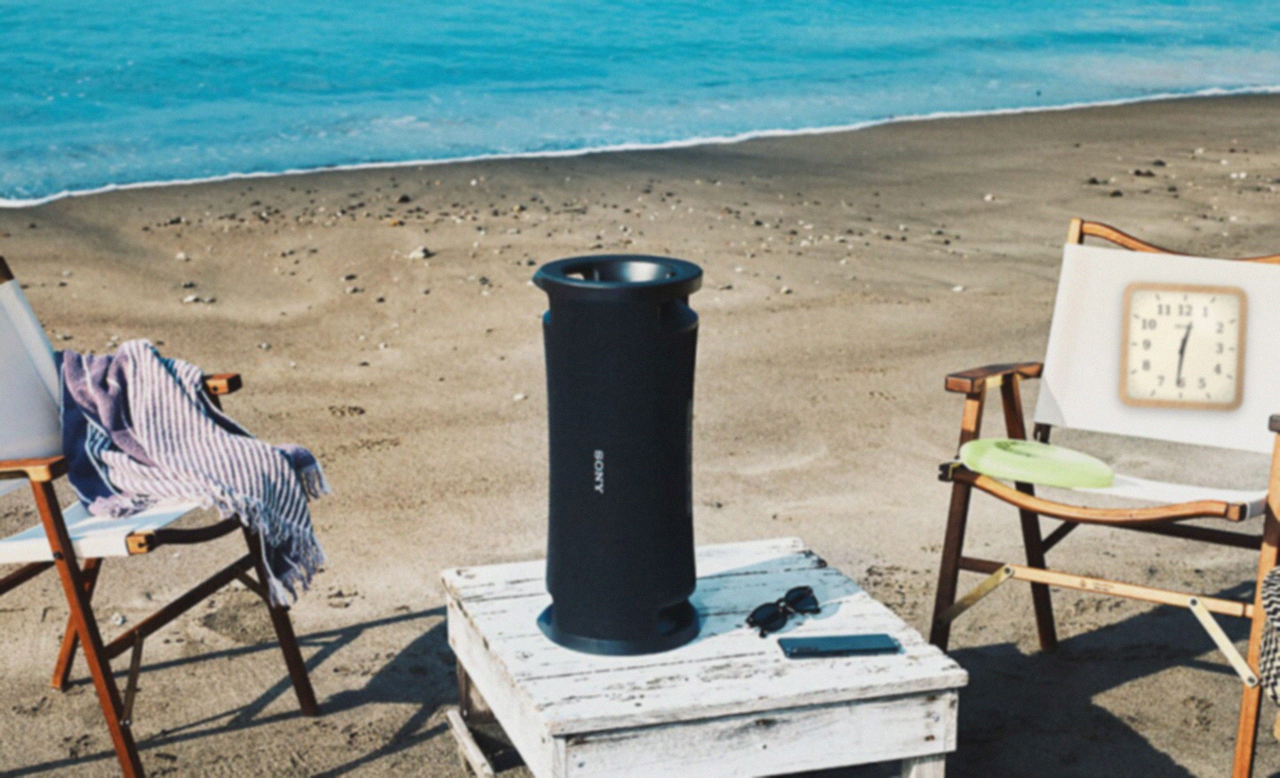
12:31
